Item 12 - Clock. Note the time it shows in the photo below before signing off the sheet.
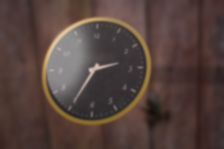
2:35
